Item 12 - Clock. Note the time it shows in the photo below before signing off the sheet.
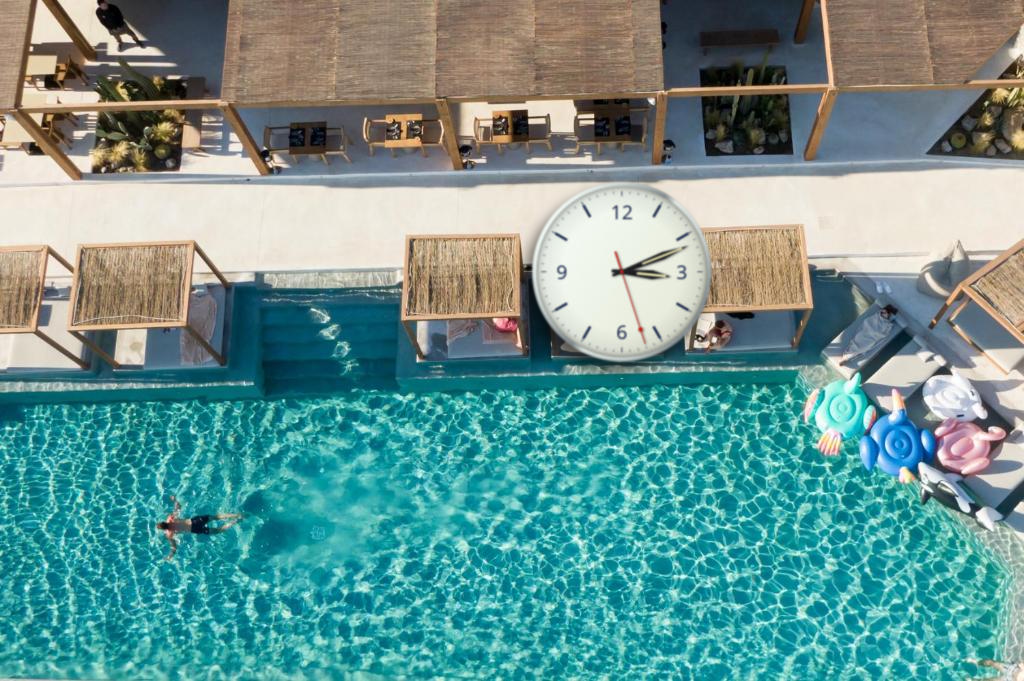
3:11:27
